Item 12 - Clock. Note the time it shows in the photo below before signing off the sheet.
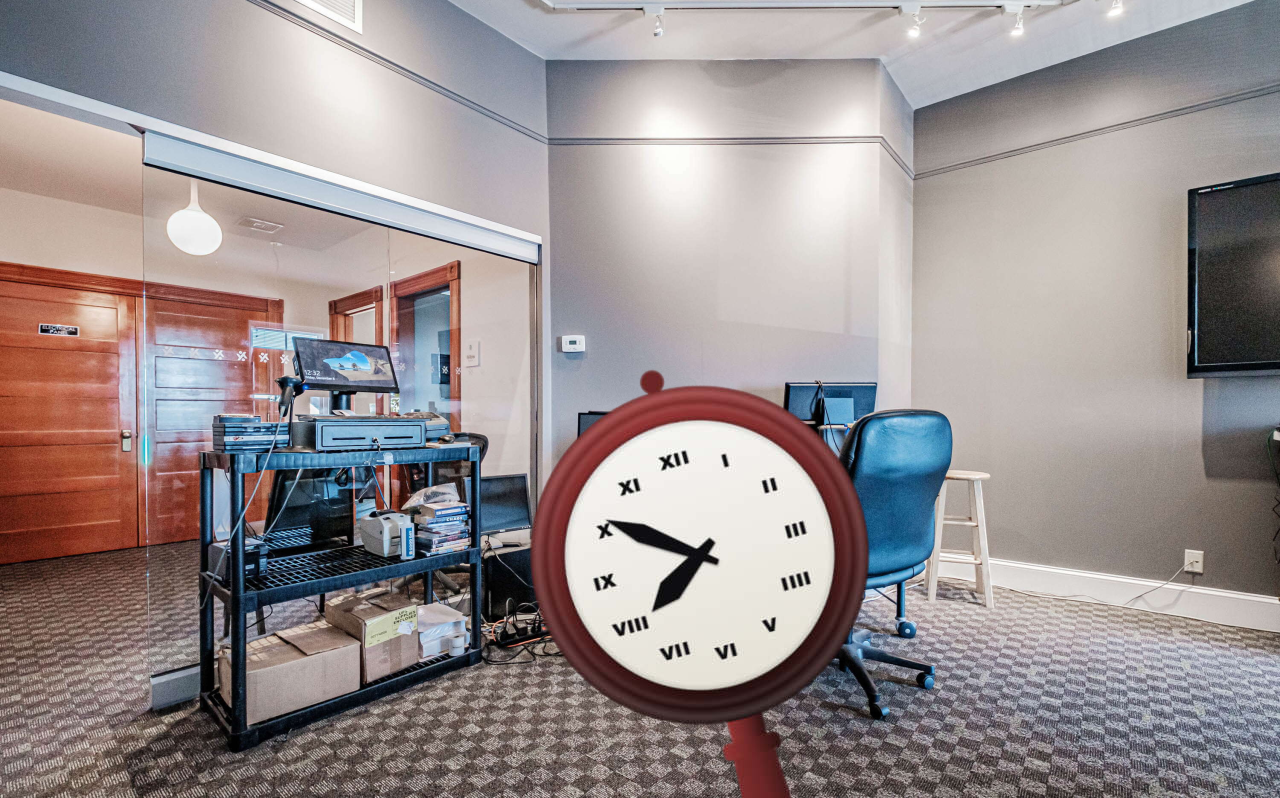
7:51
